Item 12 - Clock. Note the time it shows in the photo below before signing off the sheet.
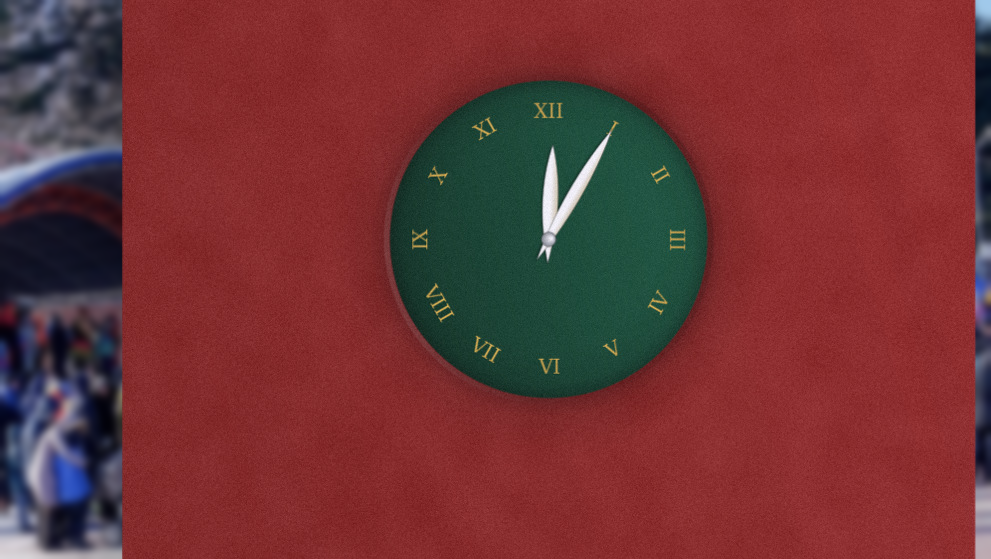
12:05
